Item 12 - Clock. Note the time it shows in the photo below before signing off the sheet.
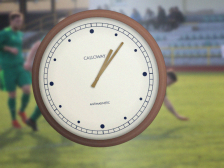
1:07
